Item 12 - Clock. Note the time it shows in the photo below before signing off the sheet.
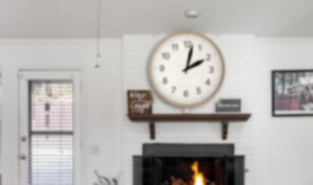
2:02
